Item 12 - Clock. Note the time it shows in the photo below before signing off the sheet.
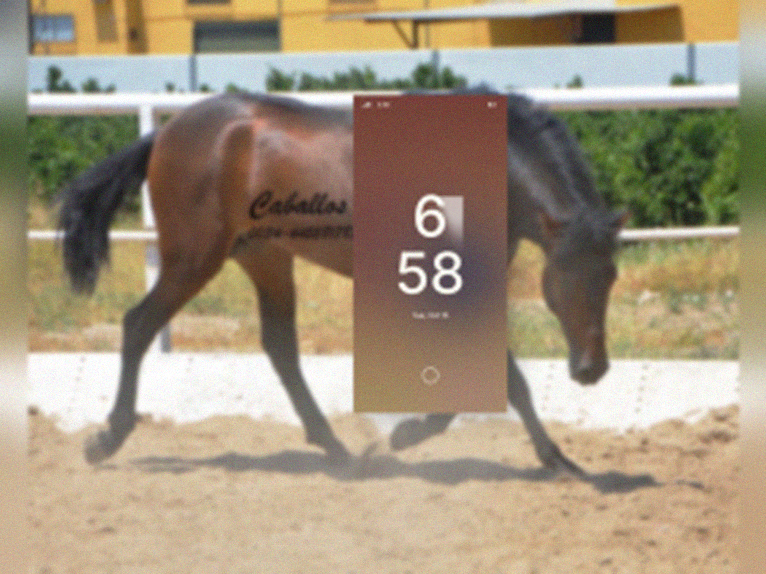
6:58
